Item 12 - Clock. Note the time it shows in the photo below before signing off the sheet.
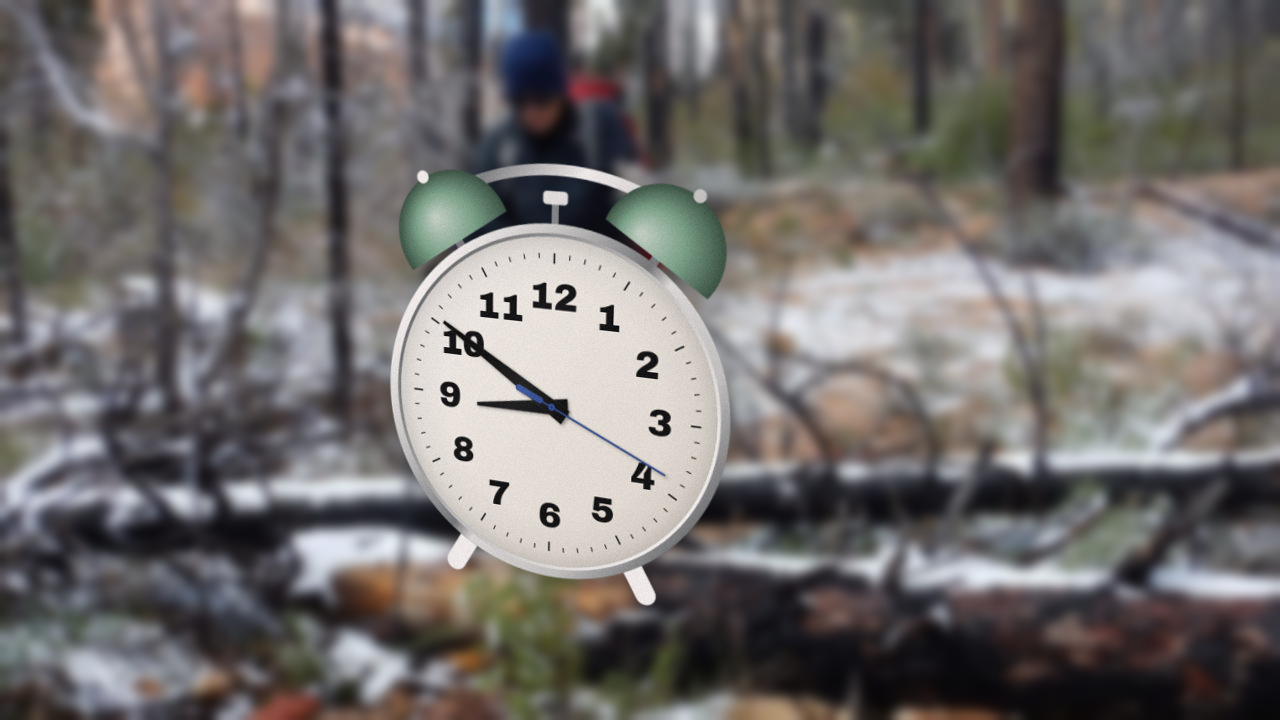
8:50:19
